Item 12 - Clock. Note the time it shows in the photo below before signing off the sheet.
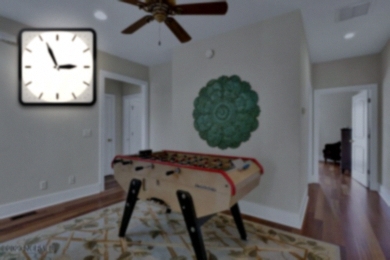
2:56
